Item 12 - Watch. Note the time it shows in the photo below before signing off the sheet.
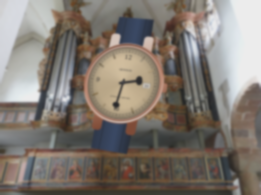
2:31
